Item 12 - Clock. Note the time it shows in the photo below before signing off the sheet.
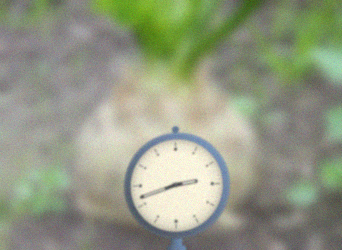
2:42
